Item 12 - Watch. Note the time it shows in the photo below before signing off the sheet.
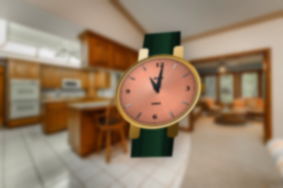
11:01
